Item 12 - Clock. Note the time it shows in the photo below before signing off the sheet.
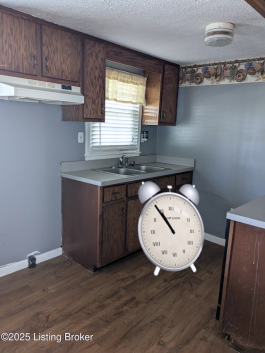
10:54
